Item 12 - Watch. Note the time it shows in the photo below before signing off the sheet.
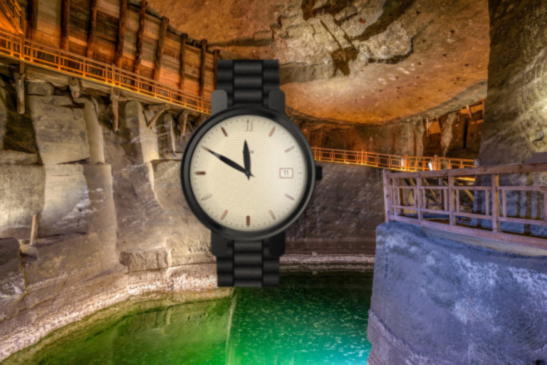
11:50
